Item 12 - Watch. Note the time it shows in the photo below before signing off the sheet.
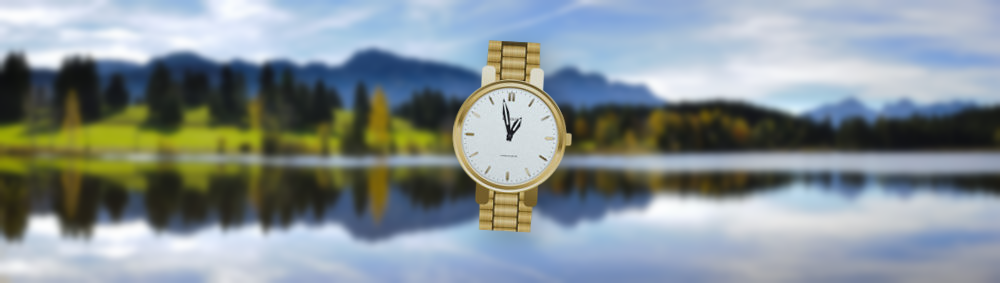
12:58
